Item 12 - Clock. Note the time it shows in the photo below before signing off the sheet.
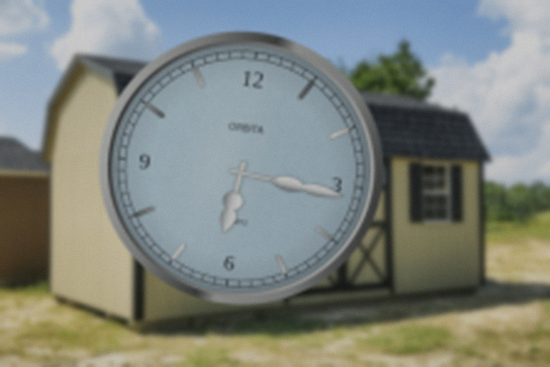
6:16
